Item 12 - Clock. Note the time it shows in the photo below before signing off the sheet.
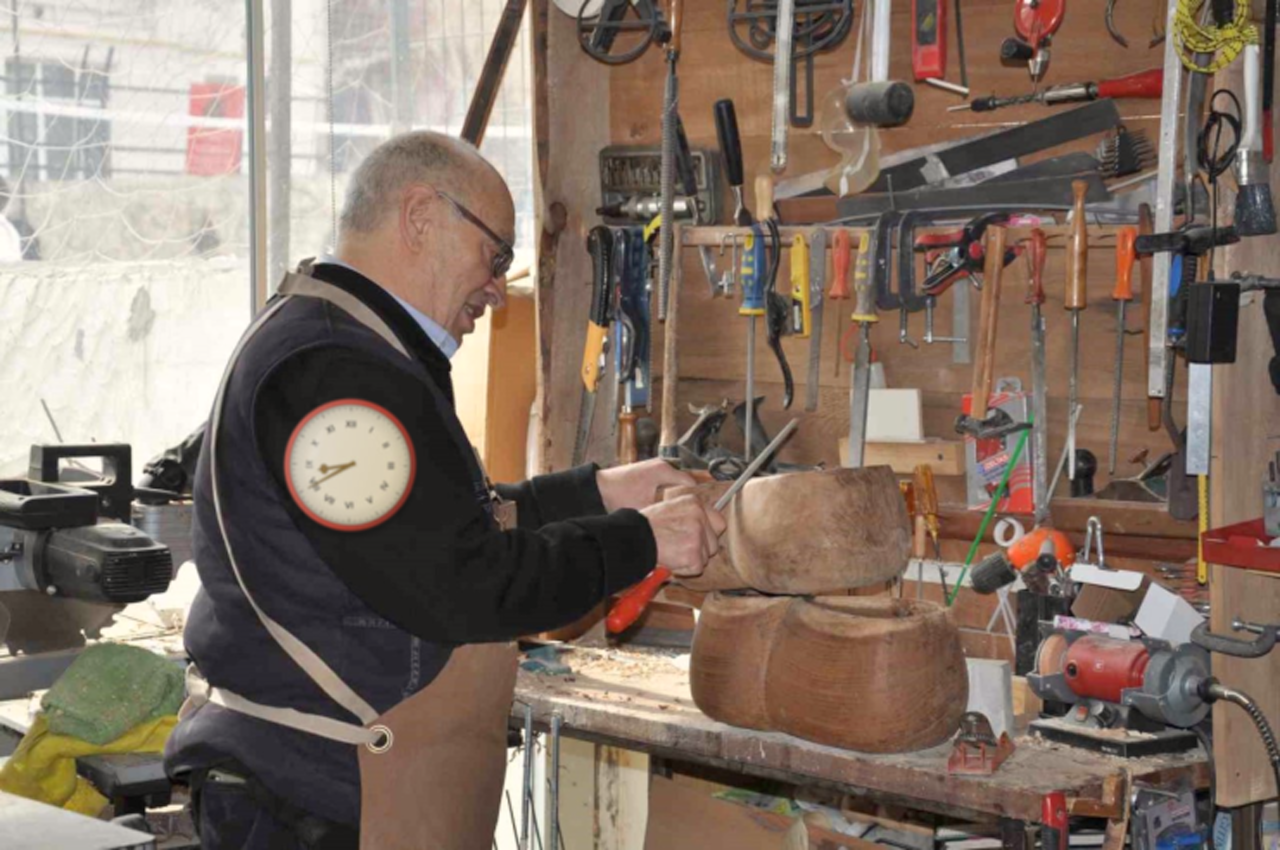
8:40
